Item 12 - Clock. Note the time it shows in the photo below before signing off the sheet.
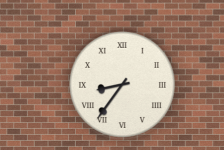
8:36
